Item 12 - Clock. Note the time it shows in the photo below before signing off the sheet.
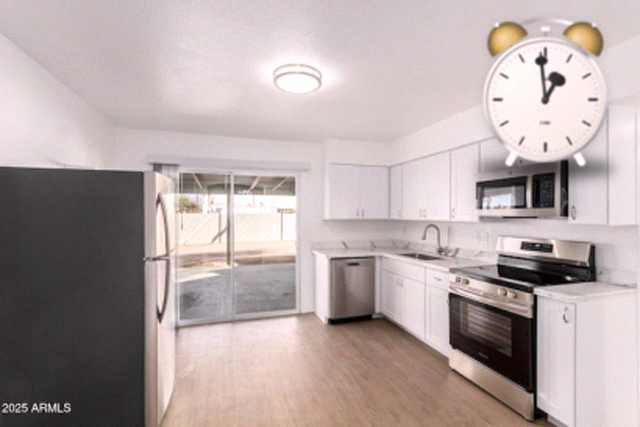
12:59
